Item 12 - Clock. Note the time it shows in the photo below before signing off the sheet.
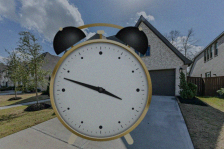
3:48
